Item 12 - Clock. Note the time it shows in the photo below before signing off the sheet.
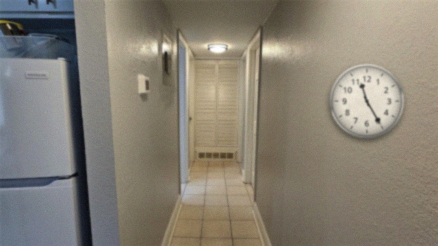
11:25
